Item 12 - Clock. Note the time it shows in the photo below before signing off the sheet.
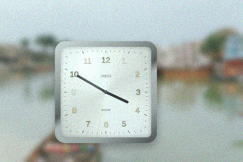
3:50
